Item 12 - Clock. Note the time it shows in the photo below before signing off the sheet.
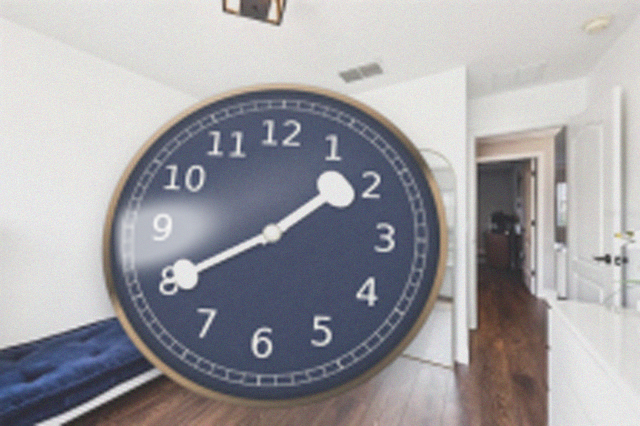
1:40
